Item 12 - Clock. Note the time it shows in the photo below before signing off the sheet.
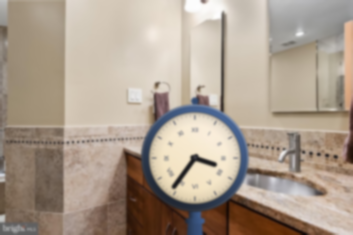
3:36
